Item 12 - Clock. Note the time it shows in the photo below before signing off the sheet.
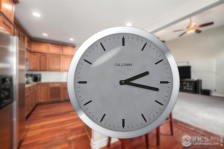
2:17
